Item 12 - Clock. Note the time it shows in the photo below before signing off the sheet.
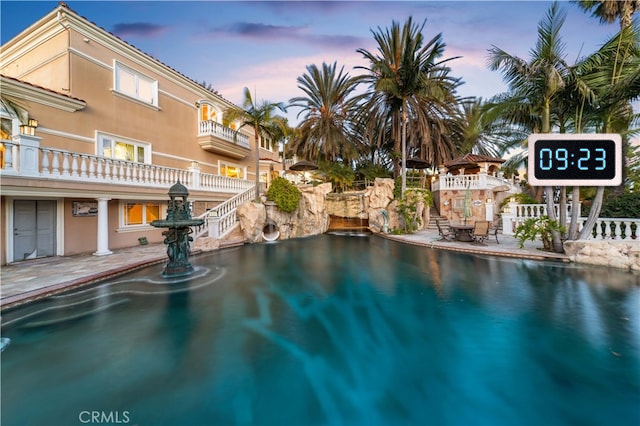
9:23
